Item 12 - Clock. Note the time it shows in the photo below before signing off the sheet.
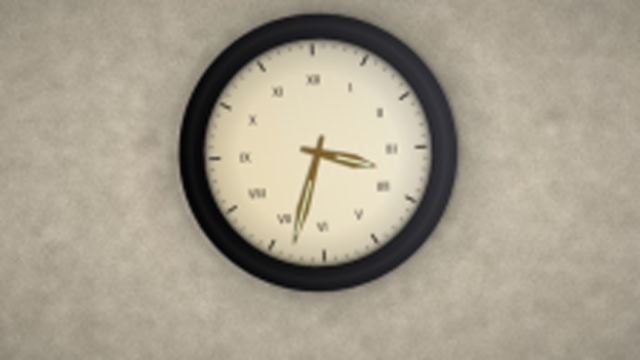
3:33
